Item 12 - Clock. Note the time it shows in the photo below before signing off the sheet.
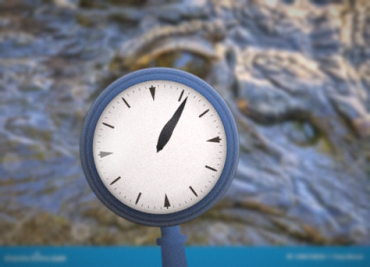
1:06
